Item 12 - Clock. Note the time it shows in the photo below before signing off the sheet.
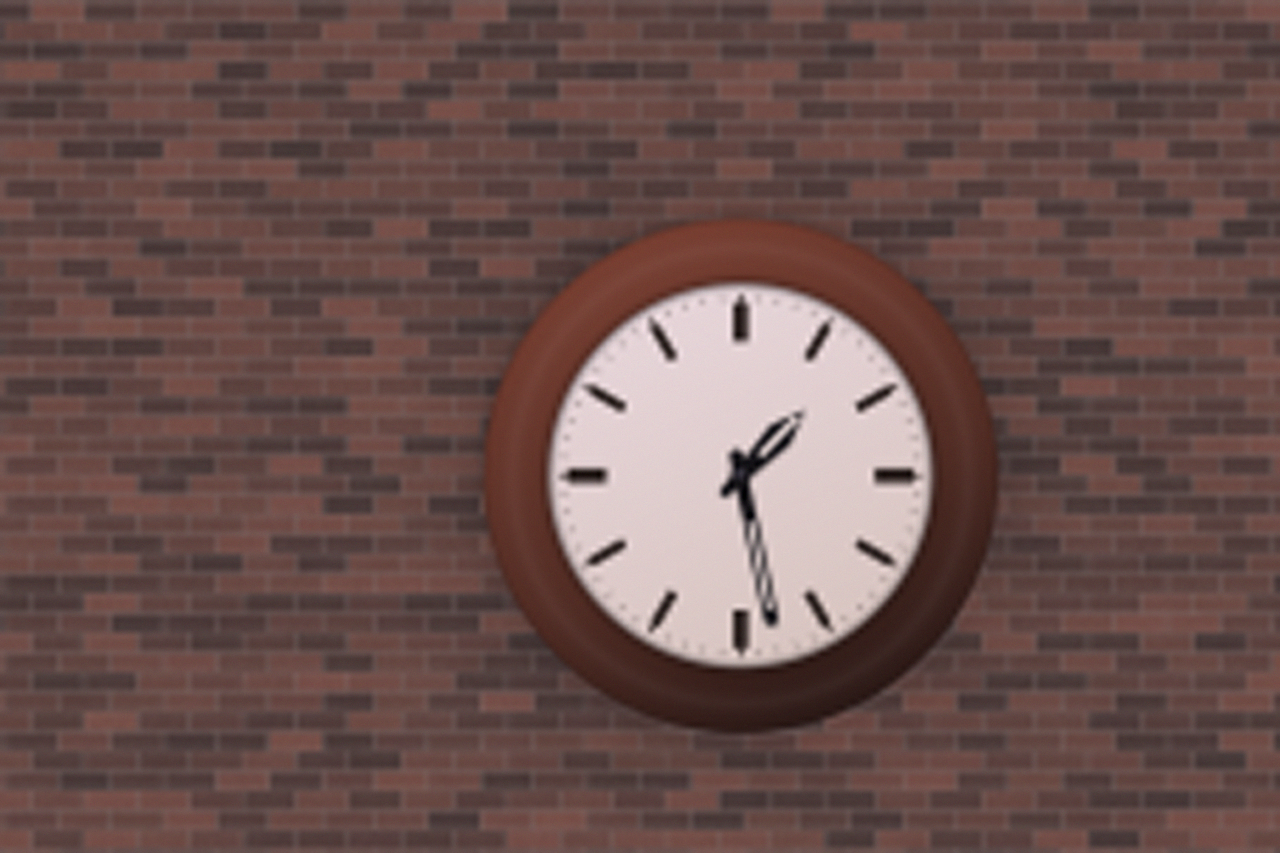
1:28
